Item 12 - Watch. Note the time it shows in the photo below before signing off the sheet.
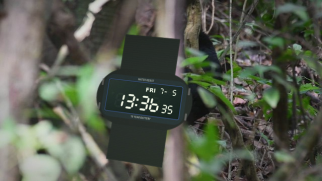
13:36:35
